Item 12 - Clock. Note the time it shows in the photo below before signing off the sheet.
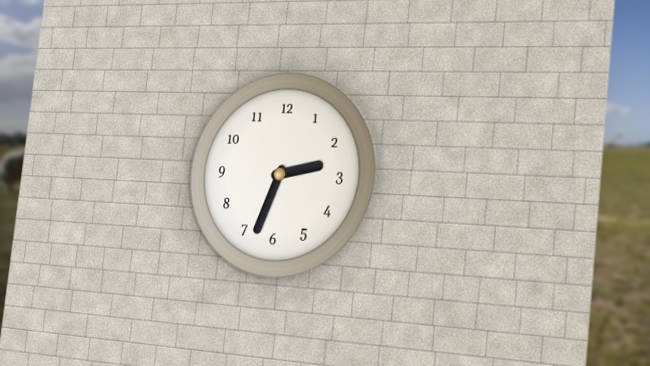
2:33
